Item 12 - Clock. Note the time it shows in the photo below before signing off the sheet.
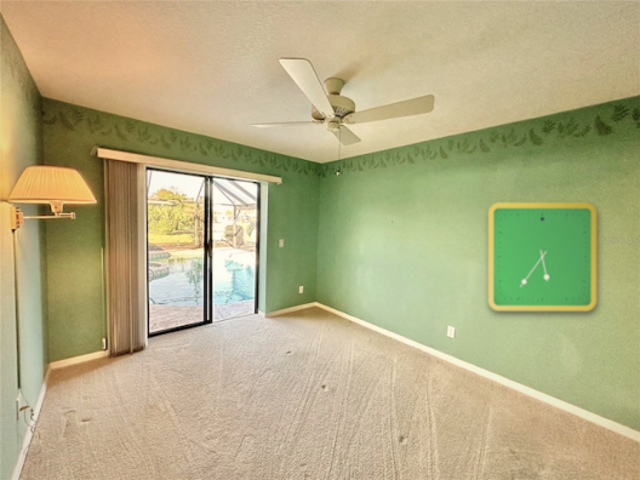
5:36
